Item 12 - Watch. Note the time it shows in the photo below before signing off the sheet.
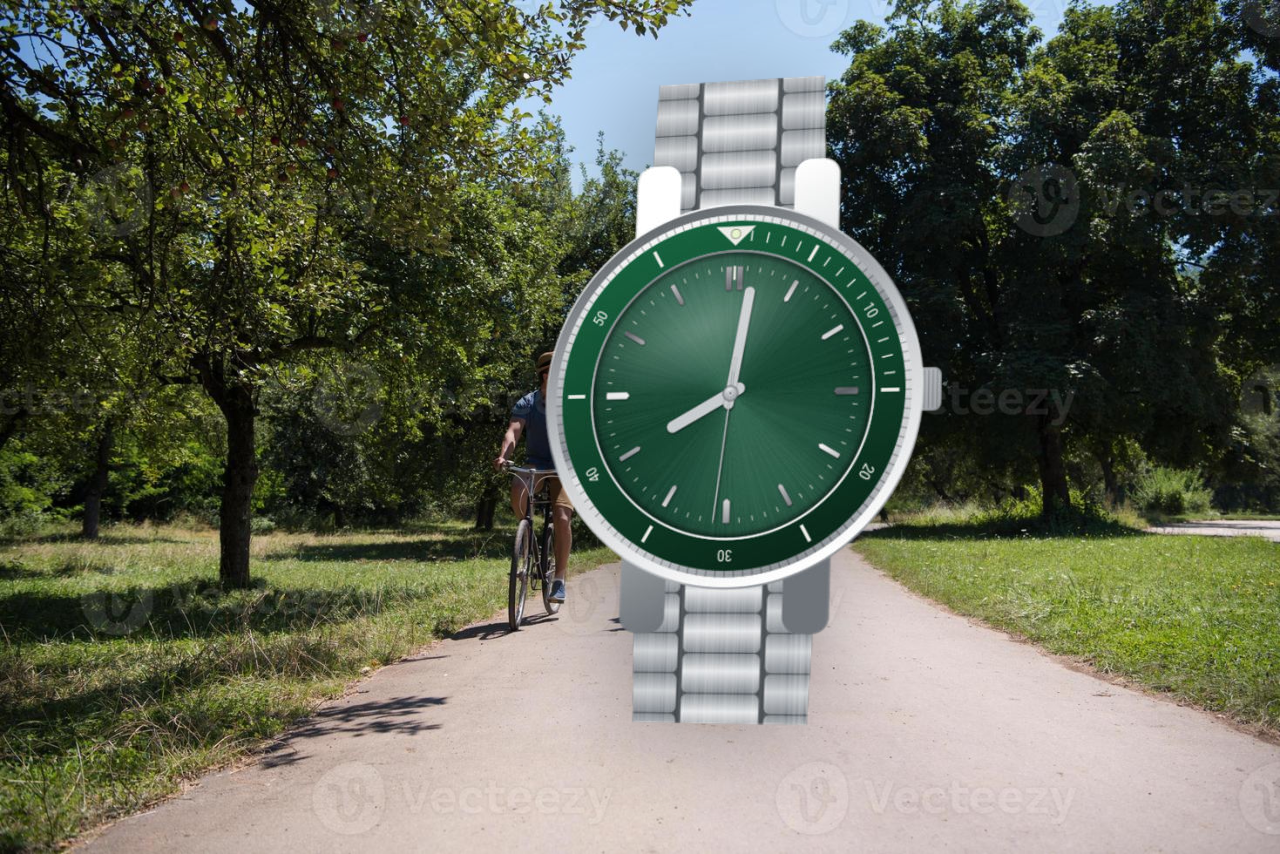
8:01:31
